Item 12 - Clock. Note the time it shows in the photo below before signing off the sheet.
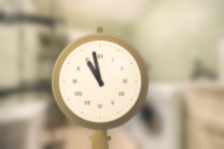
10:58
